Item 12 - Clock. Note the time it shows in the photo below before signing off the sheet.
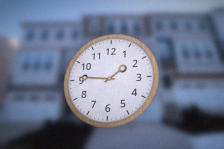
1:46
